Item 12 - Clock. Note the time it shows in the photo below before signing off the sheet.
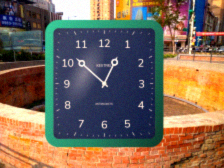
12:52
